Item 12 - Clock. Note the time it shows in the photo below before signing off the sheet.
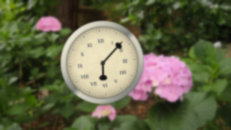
6:08
